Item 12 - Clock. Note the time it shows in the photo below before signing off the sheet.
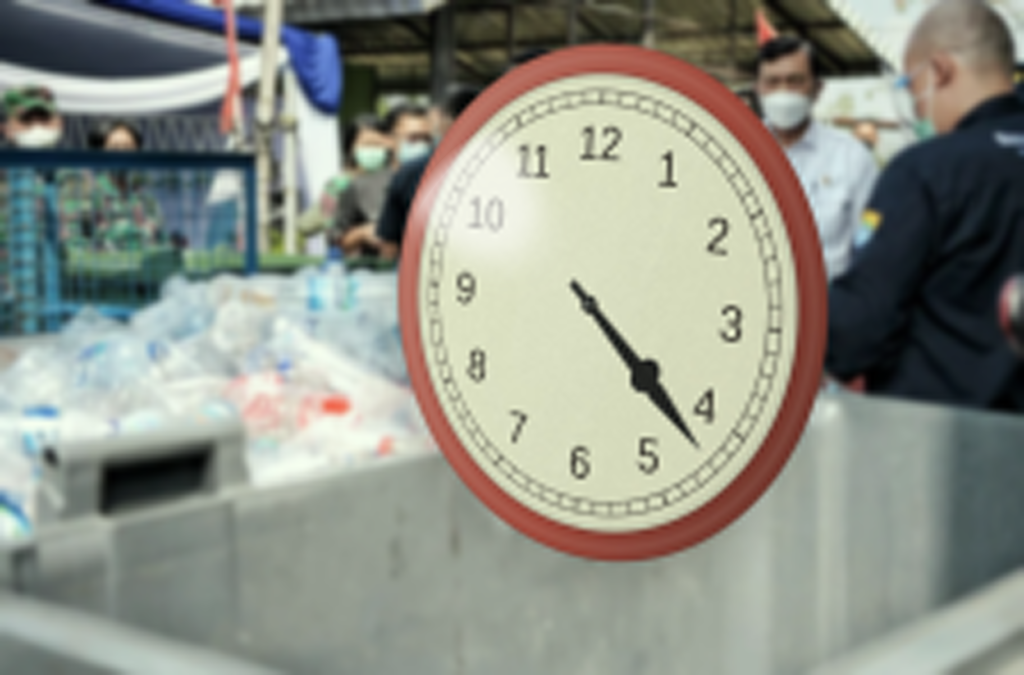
4:22
